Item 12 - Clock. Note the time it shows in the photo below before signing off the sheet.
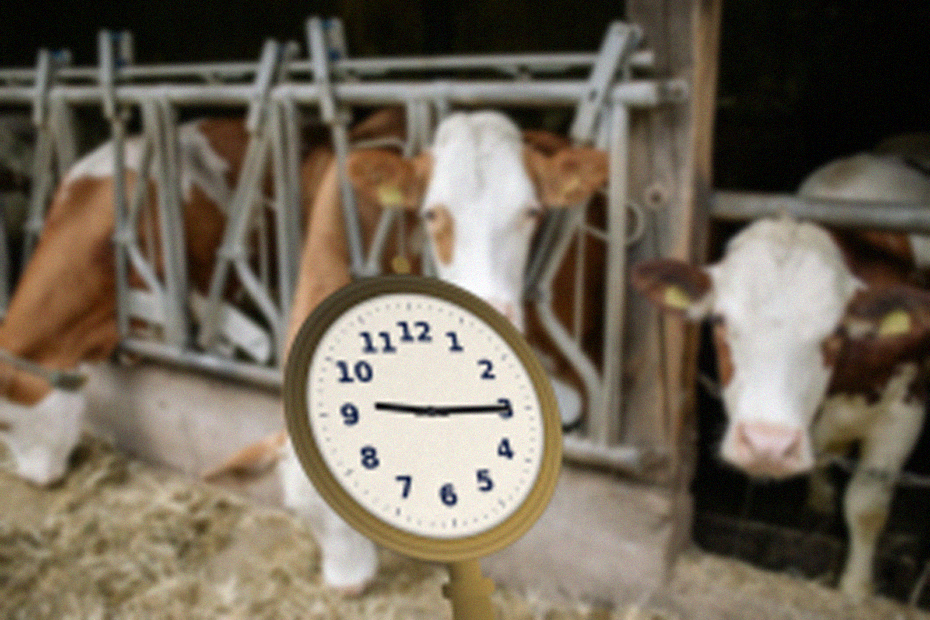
9:15
